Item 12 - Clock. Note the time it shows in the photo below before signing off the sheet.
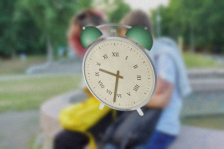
9:32
